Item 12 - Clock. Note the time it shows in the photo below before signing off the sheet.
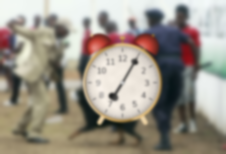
7:05
